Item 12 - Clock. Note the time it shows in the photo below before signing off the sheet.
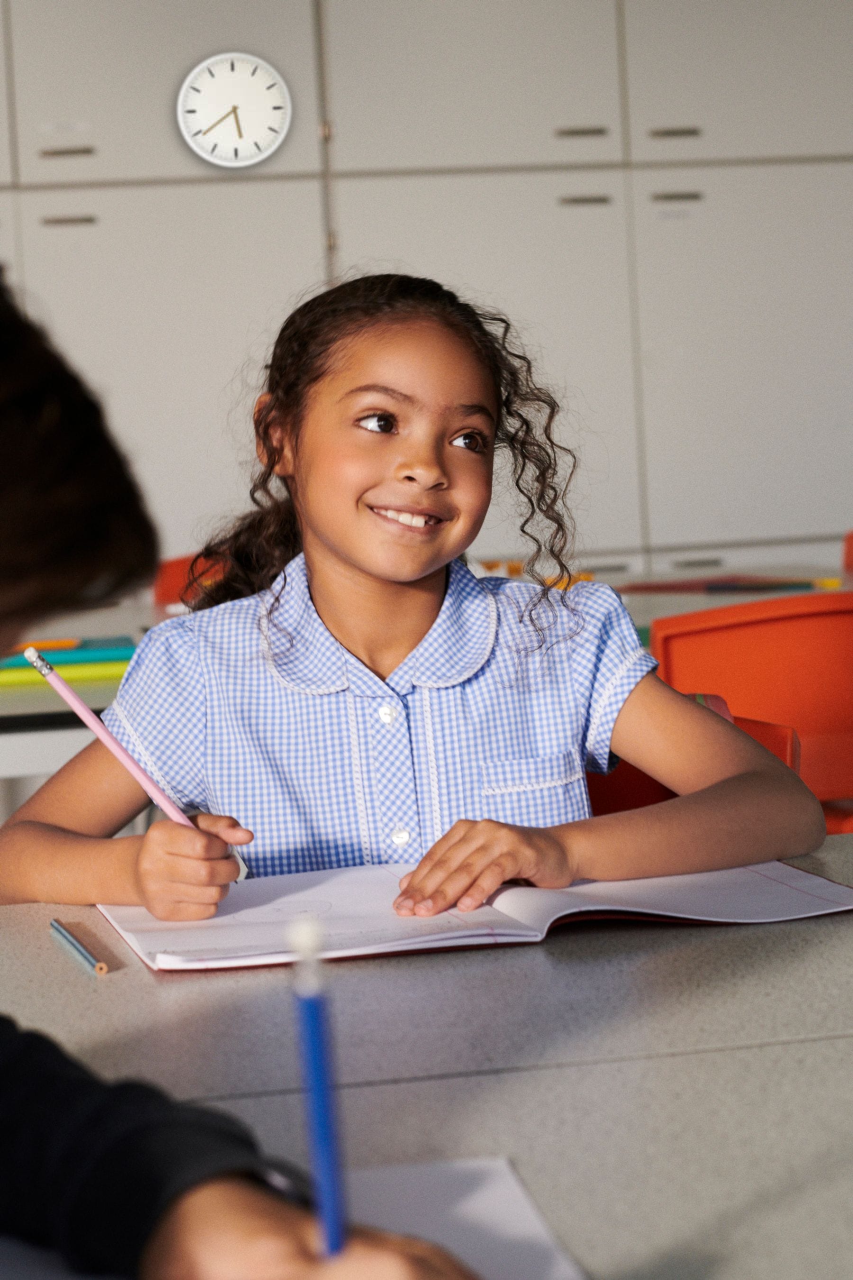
5:39
